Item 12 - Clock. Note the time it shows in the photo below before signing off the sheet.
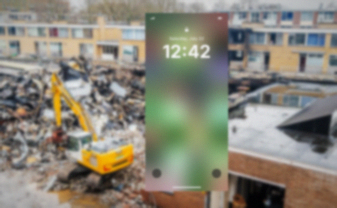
12:42
